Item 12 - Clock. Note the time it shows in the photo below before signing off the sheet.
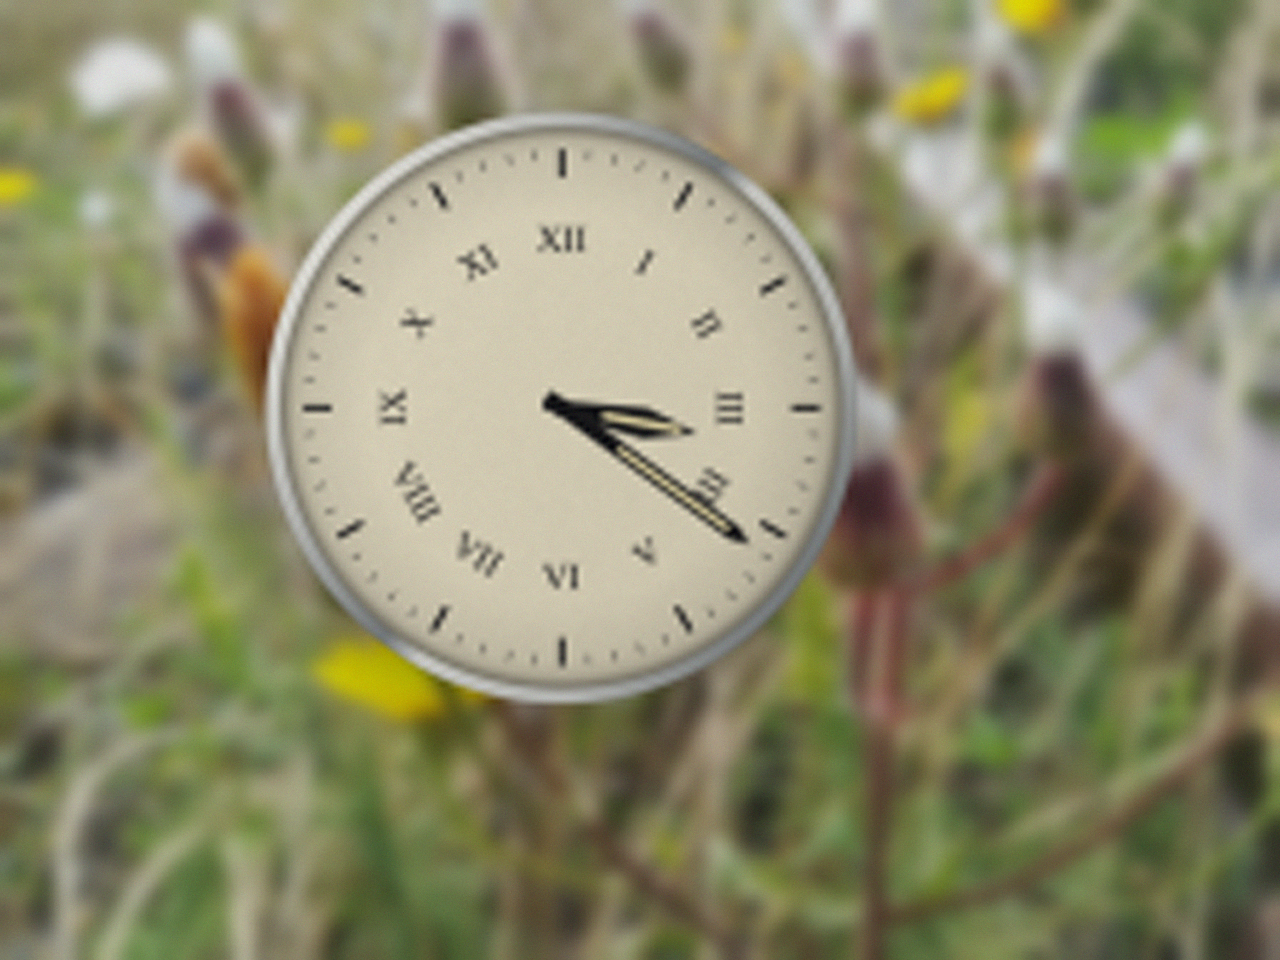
3:21
